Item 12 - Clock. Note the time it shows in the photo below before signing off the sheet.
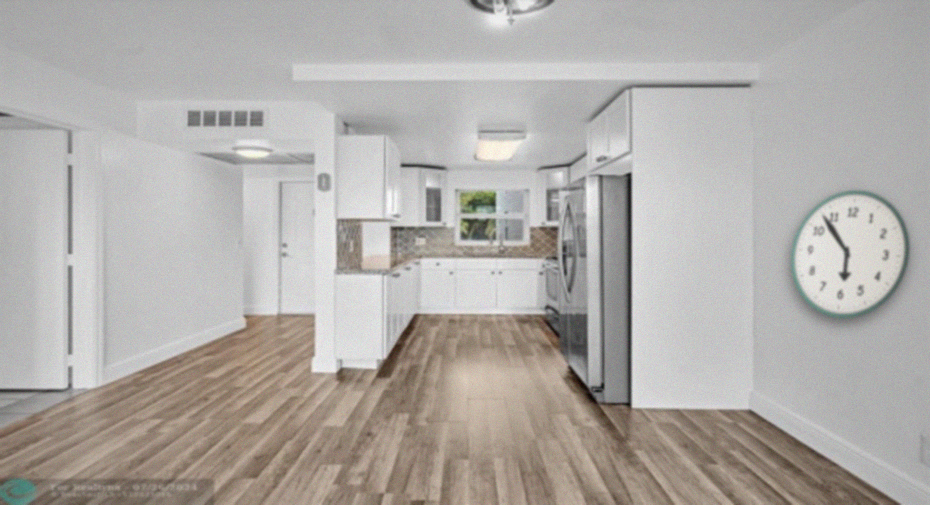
5:53
